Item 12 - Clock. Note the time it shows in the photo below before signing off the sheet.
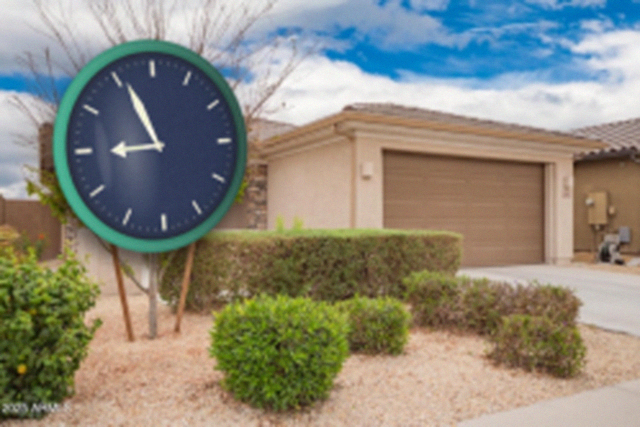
8:56
